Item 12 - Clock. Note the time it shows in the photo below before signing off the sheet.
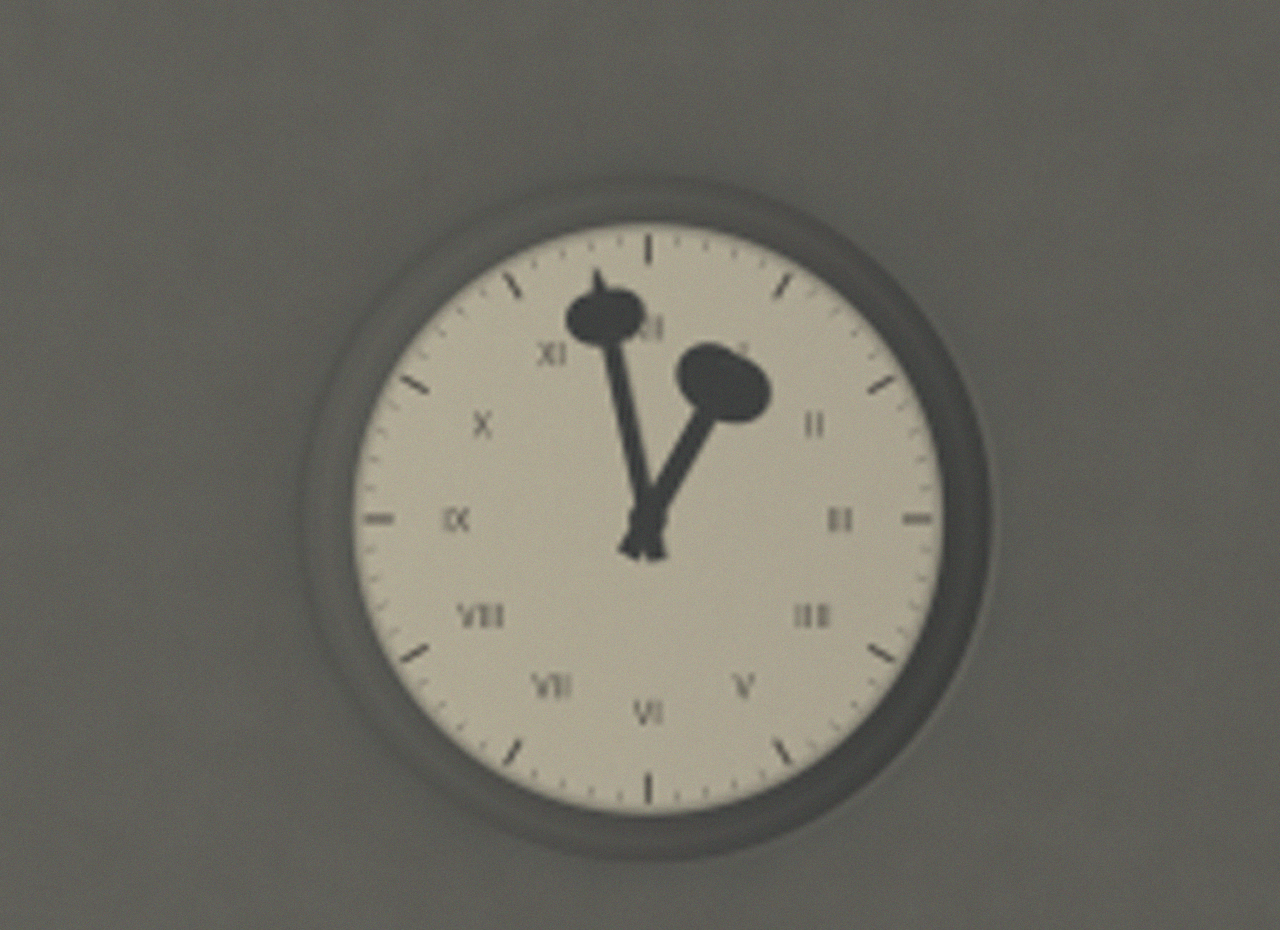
12:58
